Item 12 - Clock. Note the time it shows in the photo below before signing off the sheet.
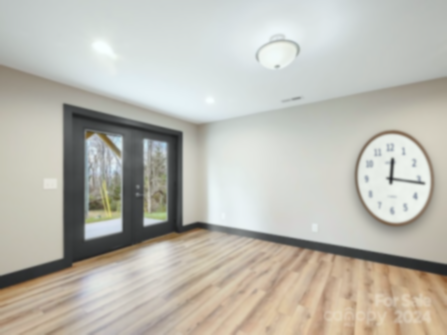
12:16
